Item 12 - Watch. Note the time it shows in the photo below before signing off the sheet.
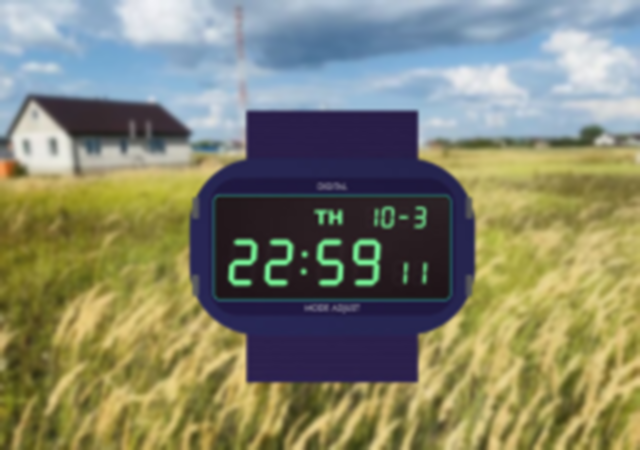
22:59:11
